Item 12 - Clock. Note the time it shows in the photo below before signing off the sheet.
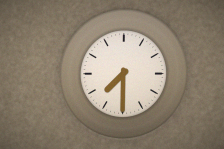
7:30
